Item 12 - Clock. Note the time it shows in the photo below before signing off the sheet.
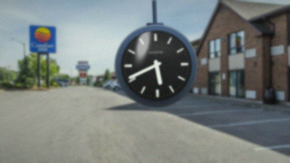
5:41
